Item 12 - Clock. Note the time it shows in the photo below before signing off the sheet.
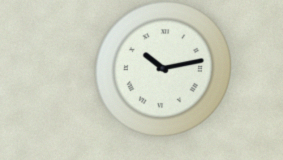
10:13
